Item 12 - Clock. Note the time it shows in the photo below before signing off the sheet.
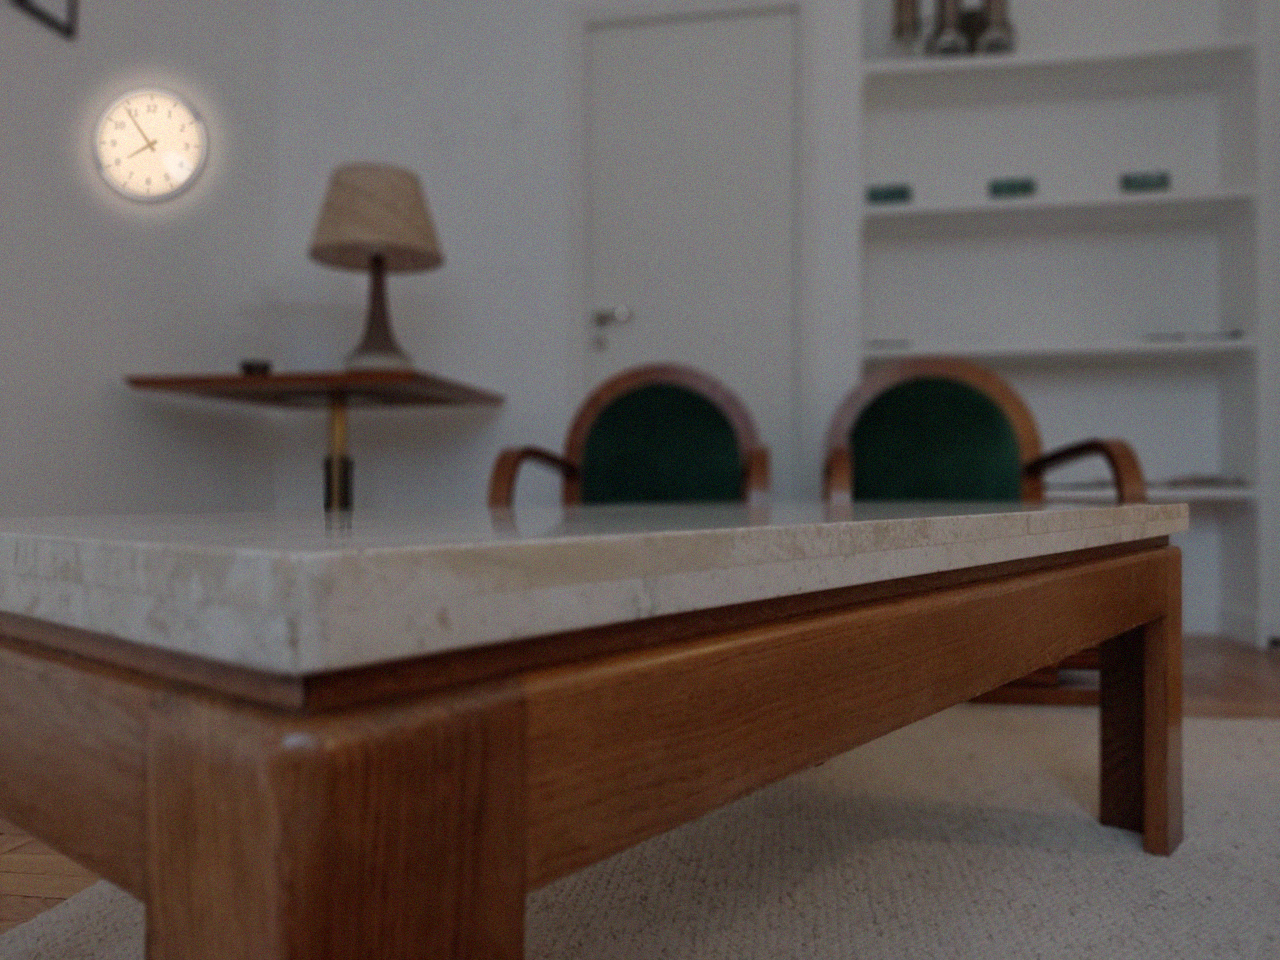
7:54
